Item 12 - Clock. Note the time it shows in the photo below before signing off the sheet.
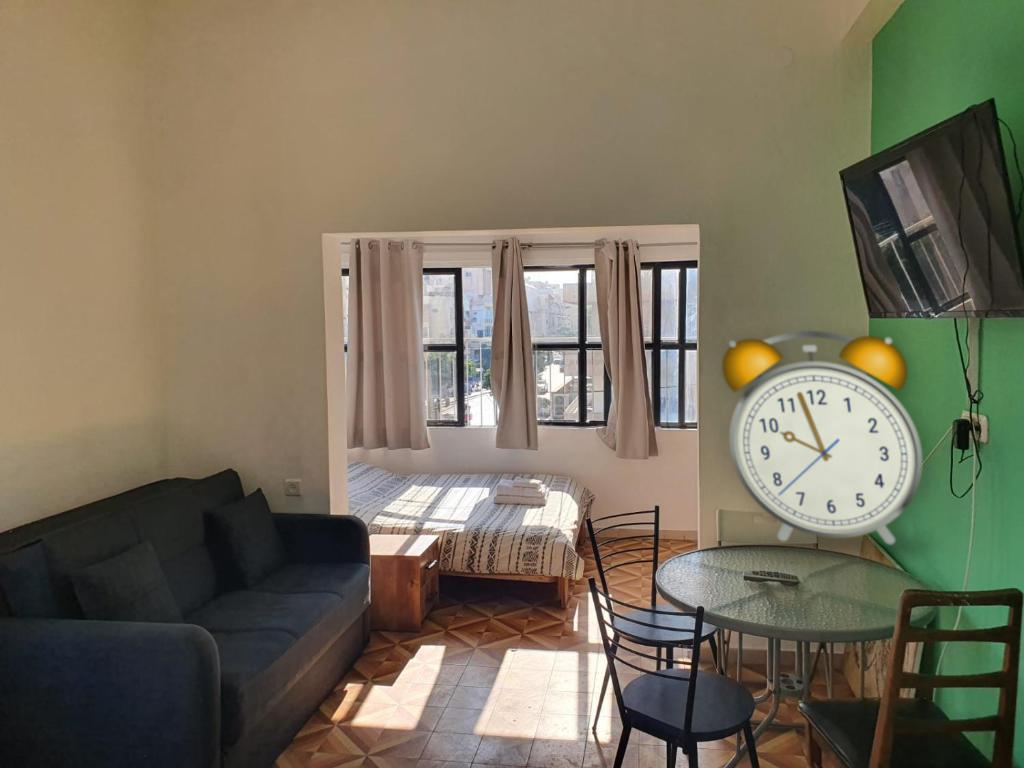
9:57:38
